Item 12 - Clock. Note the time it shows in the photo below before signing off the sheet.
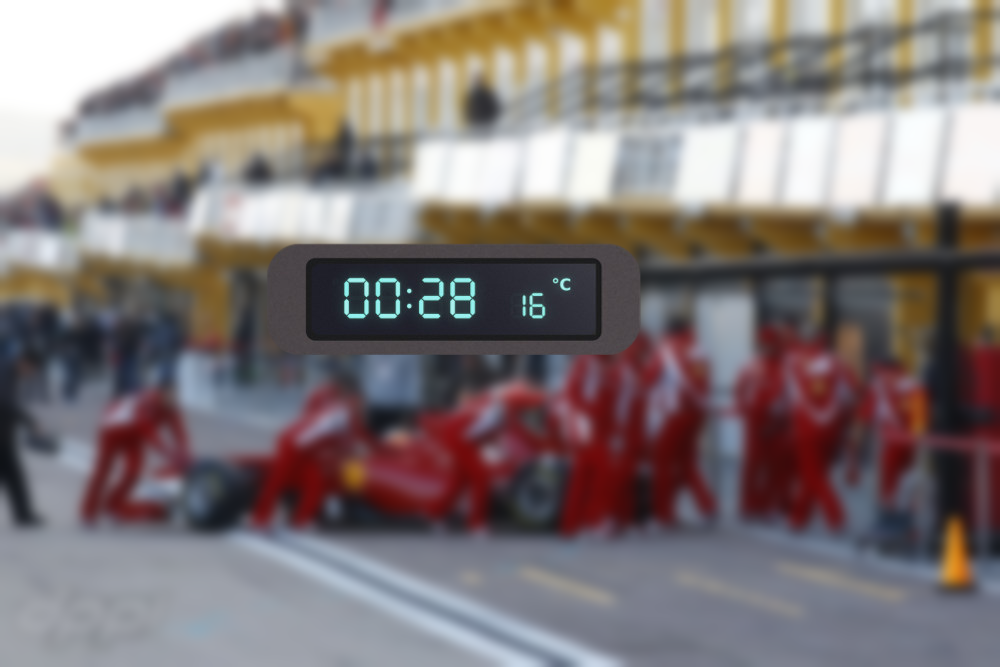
0:28
